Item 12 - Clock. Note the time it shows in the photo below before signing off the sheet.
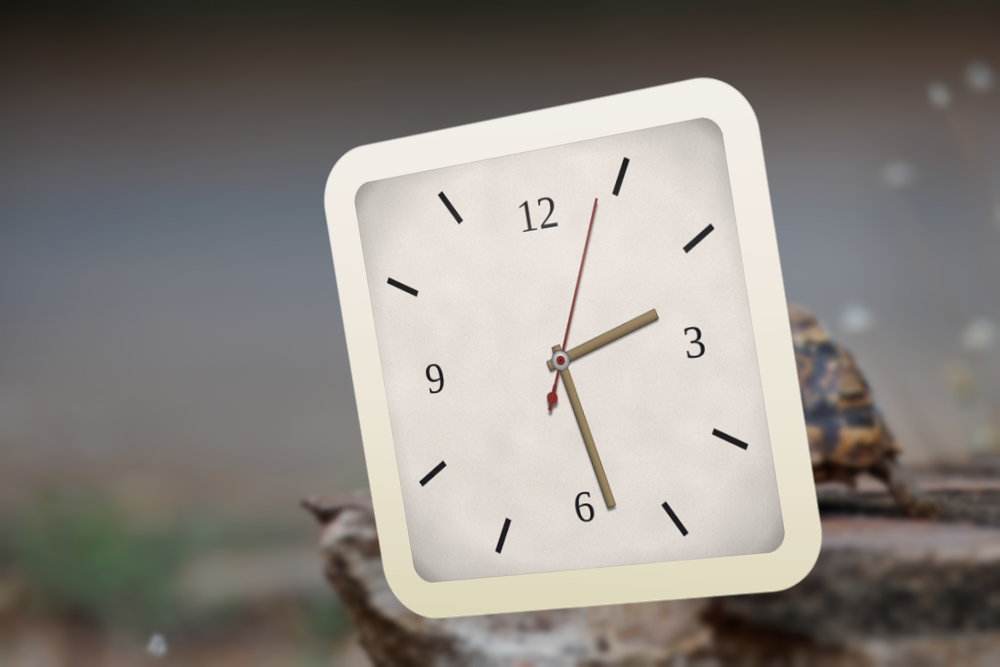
2:28:04
